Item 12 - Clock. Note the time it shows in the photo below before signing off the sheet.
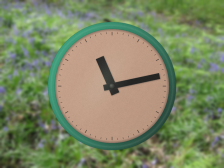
11:13
